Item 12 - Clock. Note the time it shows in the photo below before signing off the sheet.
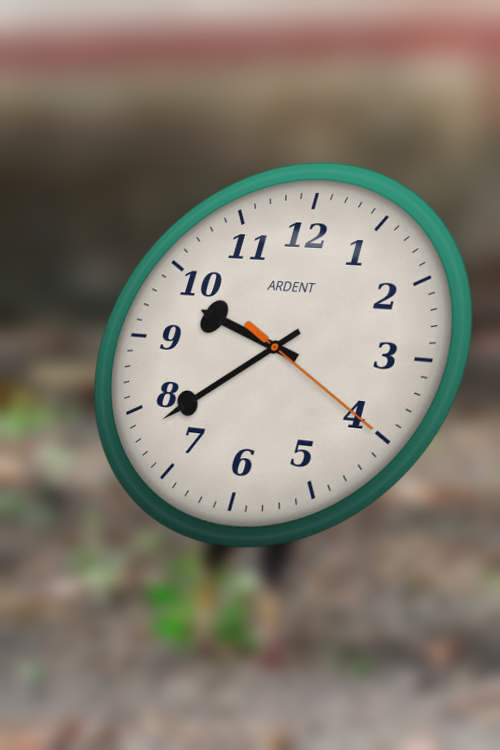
9:38:20
